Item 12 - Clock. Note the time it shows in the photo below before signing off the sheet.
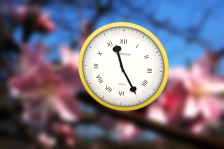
11:25
